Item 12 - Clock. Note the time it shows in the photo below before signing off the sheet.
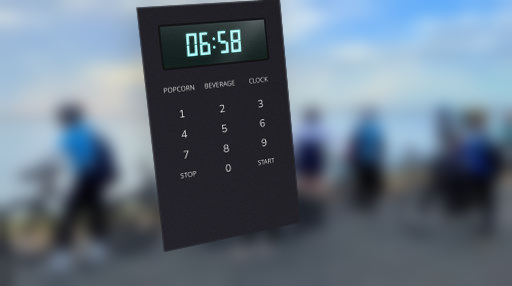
6:58
